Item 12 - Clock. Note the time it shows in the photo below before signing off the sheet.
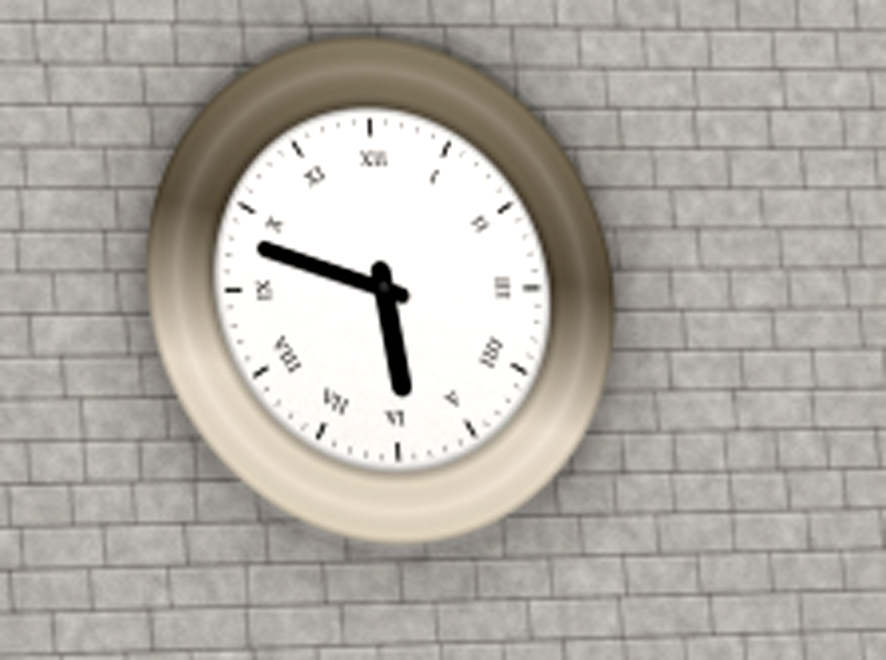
5:48
